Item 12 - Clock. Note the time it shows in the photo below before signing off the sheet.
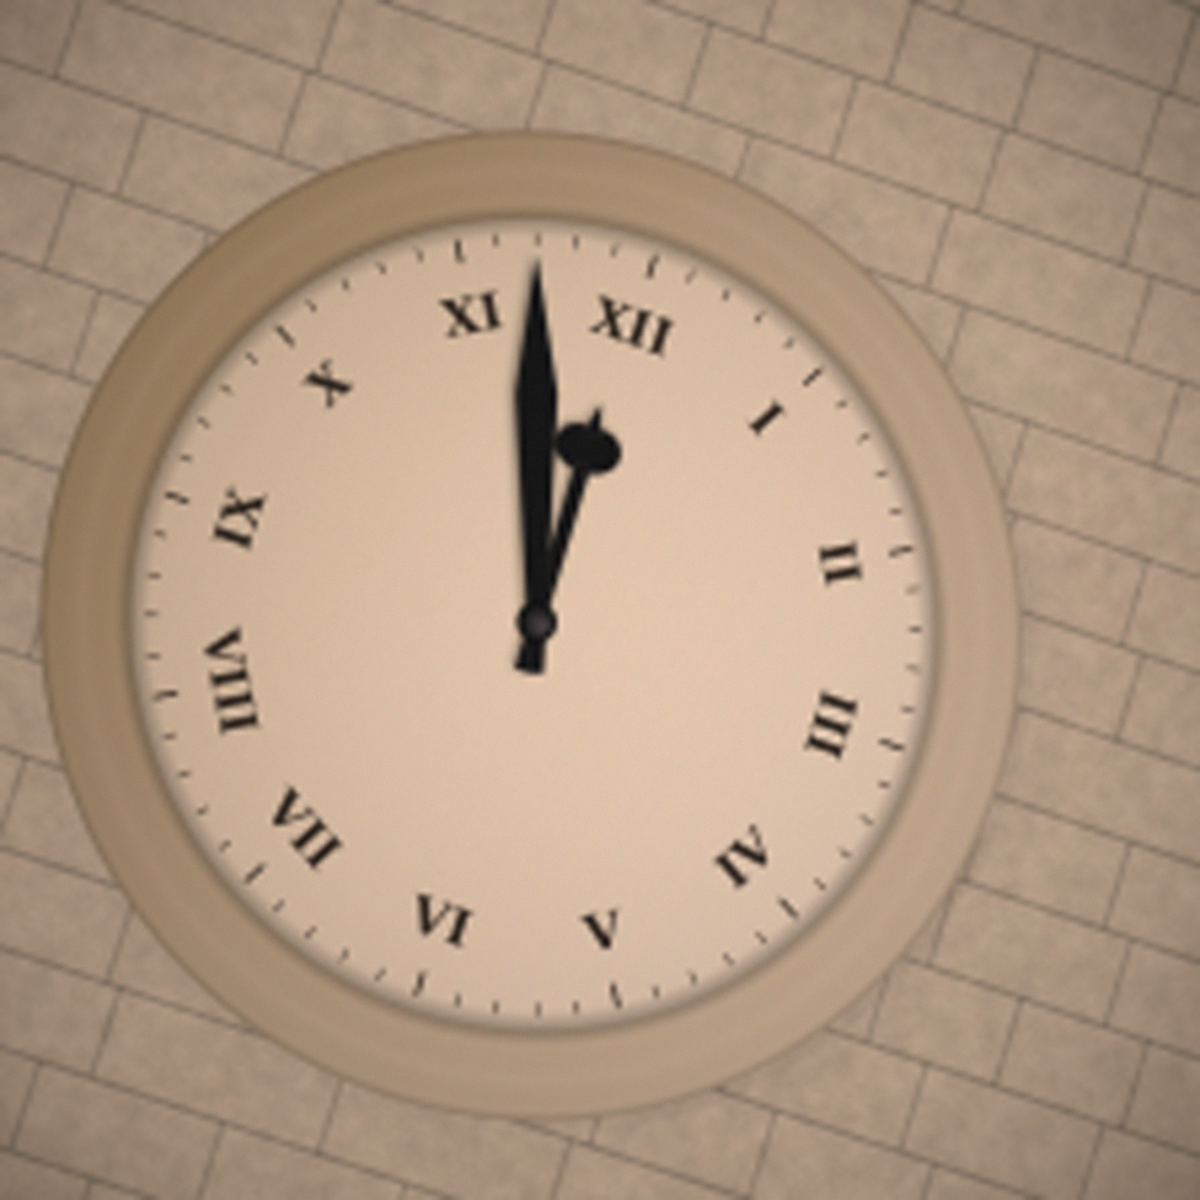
11:57
